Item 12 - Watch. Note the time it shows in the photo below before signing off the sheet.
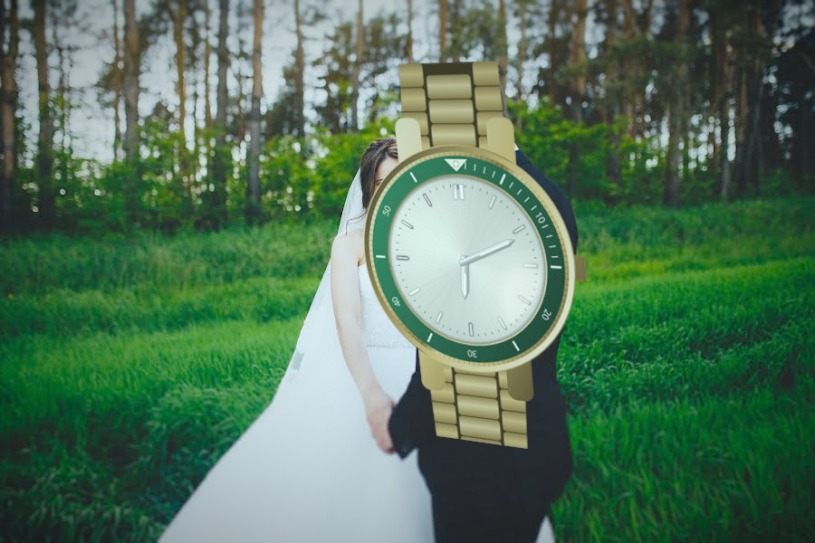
6:11
